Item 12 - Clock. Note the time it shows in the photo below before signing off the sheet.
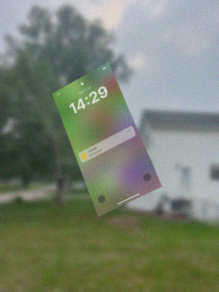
14:29
